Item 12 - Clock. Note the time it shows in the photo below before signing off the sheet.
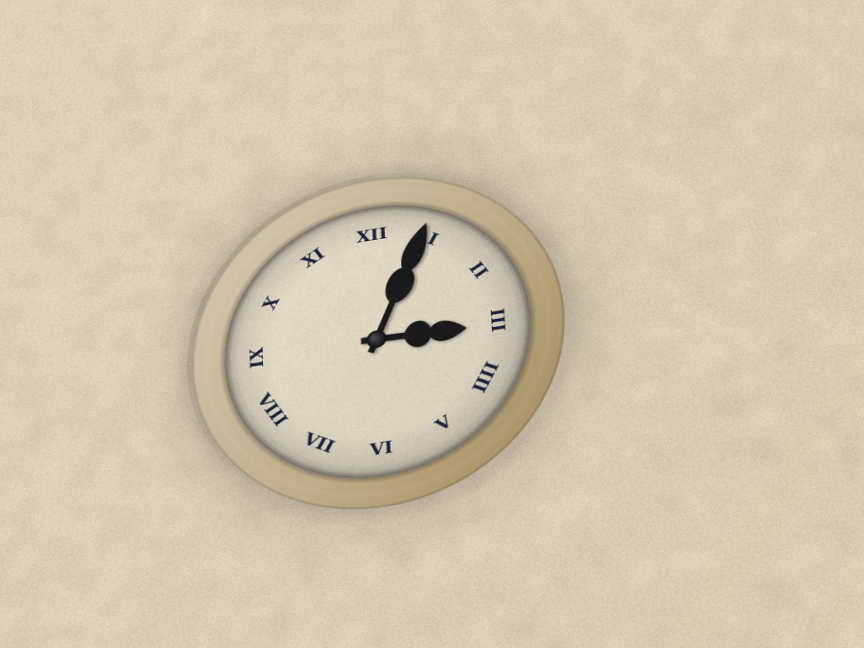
3:04
